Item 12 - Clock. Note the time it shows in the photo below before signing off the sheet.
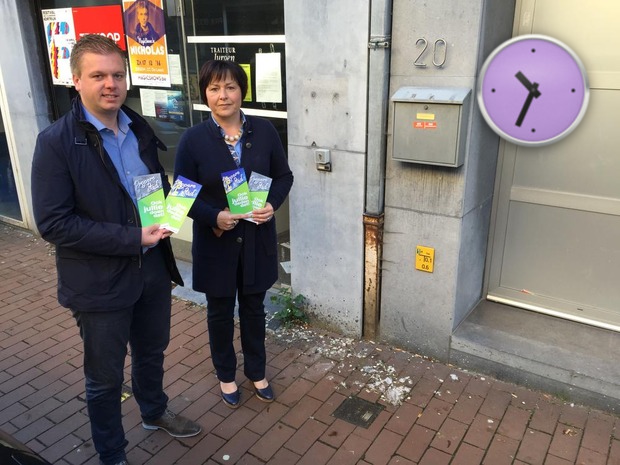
10:34
